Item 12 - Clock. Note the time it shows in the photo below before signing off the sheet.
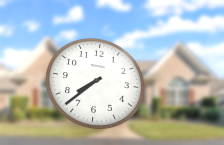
7:37
